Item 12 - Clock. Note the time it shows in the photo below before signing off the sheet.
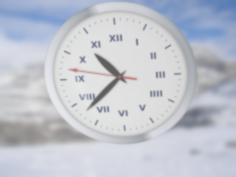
10:37:47
